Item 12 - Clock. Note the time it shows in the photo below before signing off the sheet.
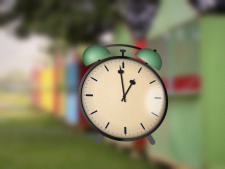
12:59
